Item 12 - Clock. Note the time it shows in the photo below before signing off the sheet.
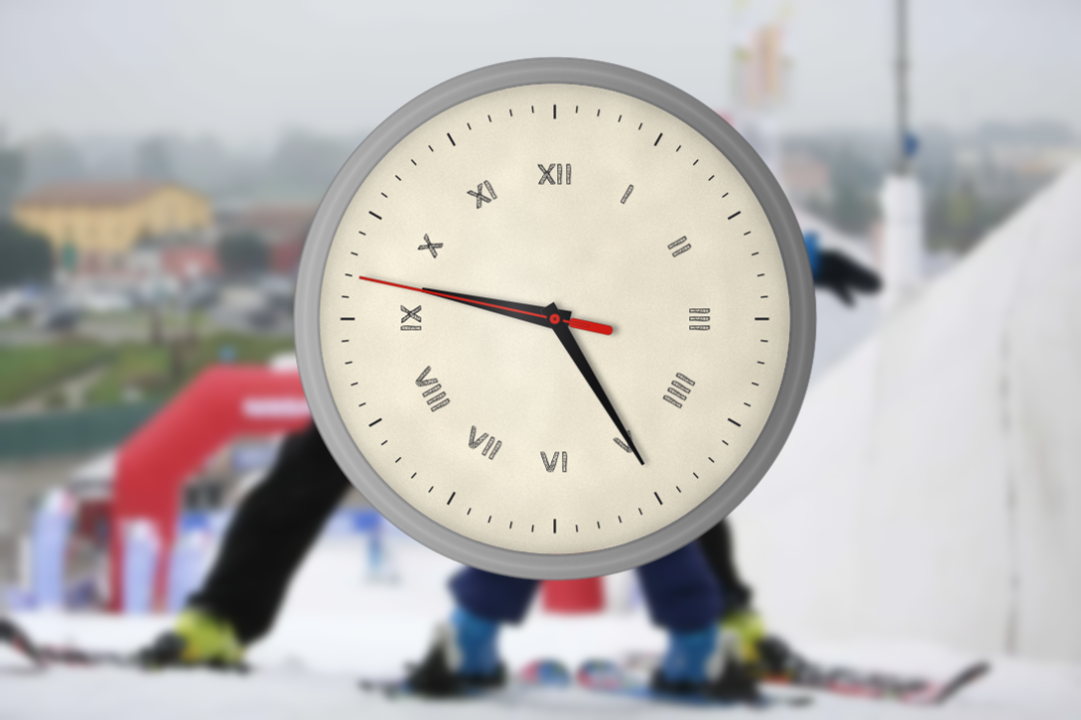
9:24:47
